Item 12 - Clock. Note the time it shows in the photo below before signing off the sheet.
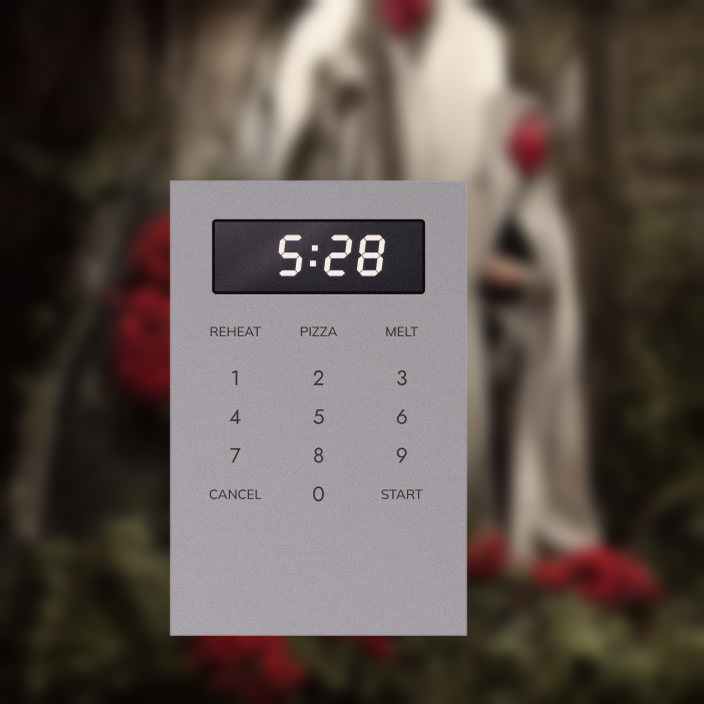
5:28
